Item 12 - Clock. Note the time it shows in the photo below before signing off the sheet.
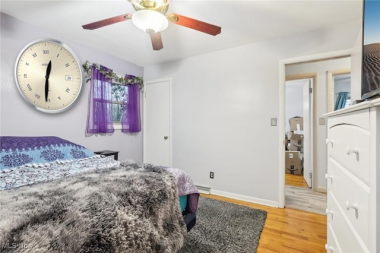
12:31
